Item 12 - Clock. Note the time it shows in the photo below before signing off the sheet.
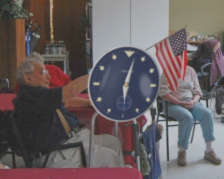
6:02
